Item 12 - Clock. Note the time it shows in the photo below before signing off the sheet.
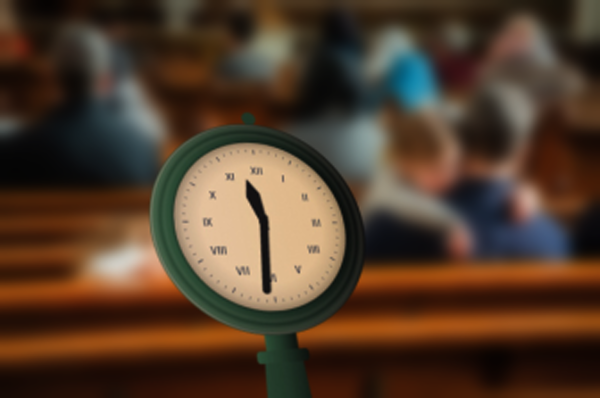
11:31
